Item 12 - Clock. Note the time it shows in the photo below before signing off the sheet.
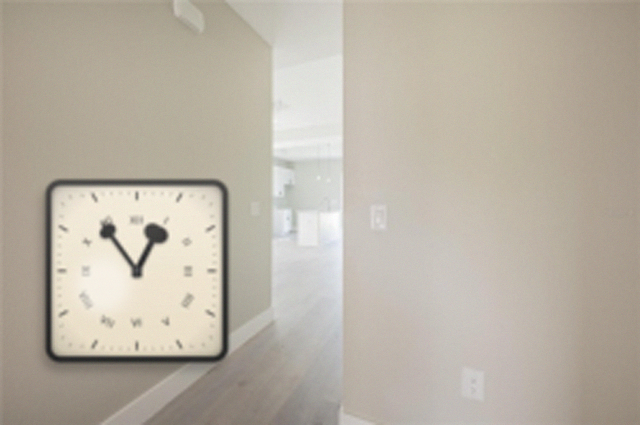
12:54
